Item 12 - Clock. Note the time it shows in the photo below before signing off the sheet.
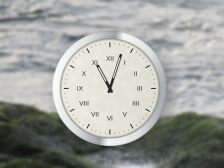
11:03
